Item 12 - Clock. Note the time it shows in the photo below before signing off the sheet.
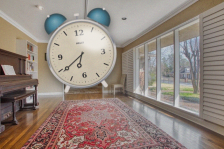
6:39
